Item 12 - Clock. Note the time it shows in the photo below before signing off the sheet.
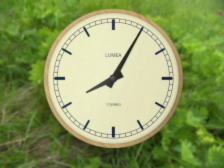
8:05
